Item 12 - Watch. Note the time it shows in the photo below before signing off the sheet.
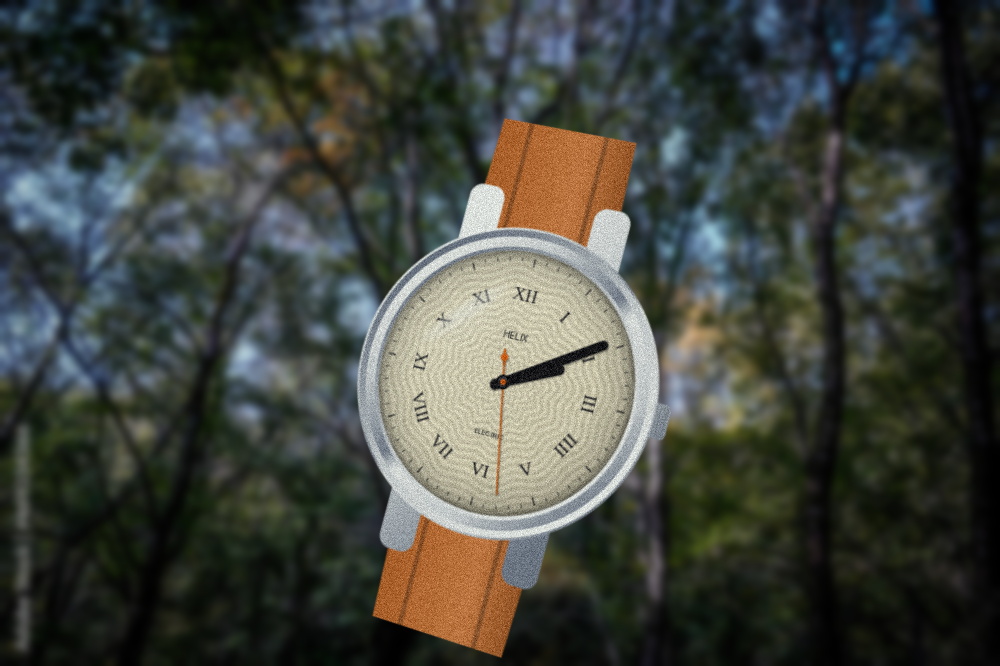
2:09:28
